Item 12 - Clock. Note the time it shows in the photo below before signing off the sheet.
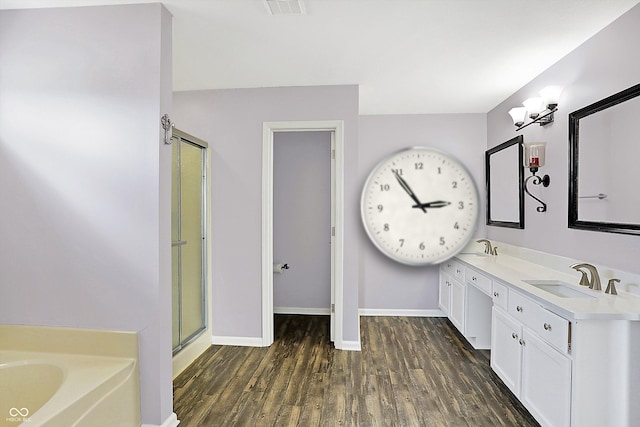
2:54
